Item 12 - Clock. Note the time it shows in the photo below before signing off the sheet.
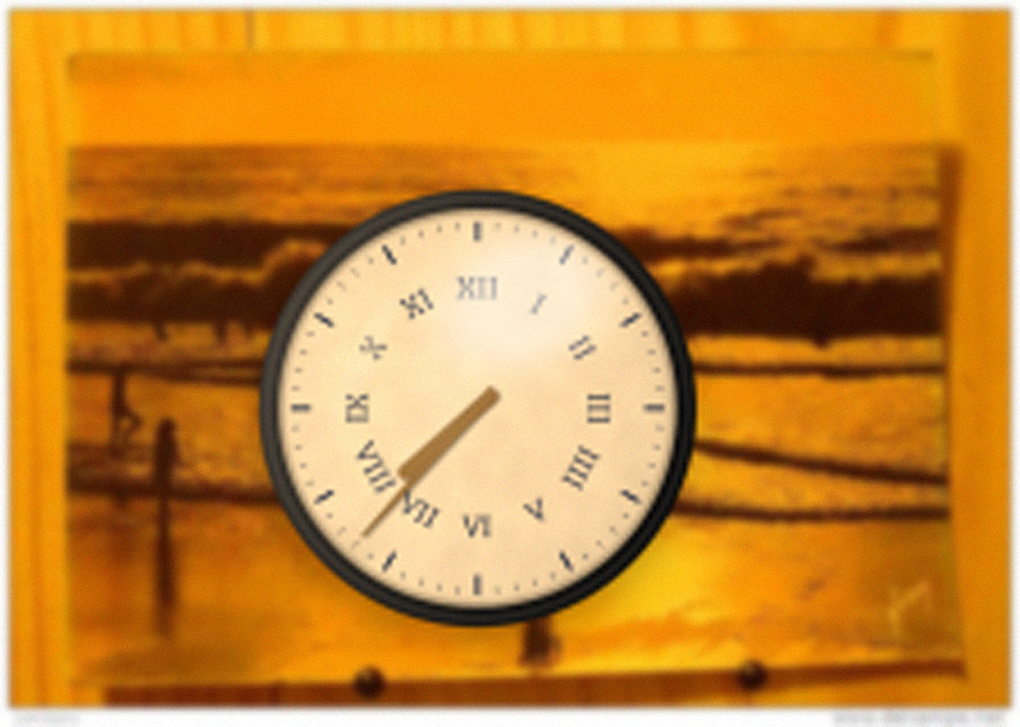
7:37
